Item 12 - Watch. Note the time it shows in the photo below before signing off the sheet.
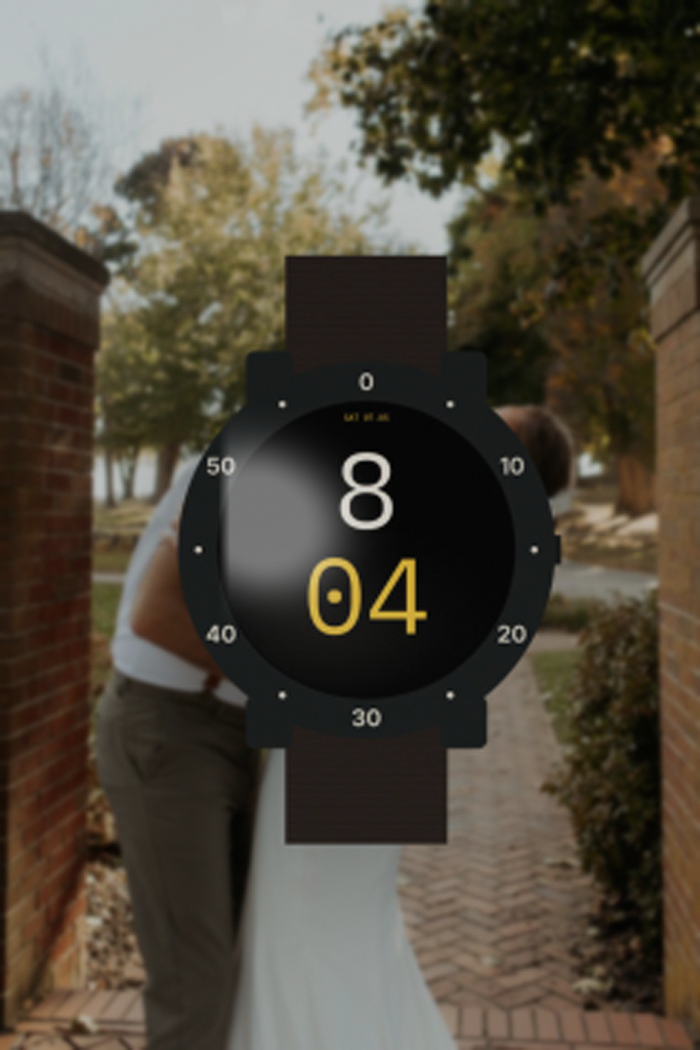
8:04
